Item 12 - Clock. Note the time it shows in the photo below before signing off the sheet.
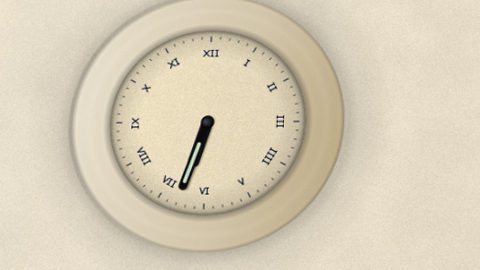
6:33
